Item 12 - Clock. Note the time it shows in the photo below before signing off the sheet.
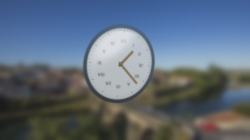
1:22
